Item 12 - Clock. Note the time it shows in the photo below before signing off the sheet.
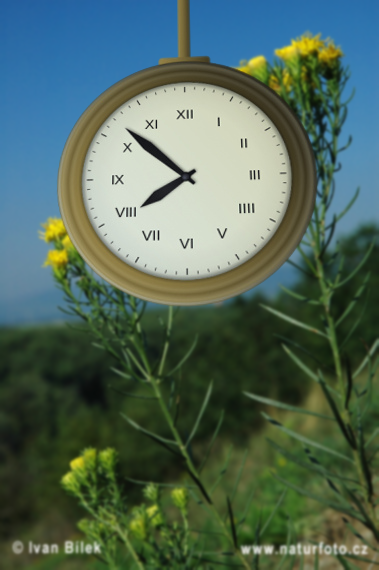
7:52
